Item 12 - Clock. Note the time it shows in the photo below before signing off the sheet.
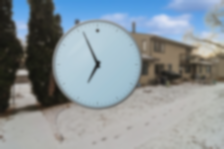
6:56
